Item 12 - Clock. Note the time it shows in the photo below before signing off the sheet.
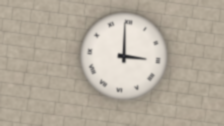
2:59
